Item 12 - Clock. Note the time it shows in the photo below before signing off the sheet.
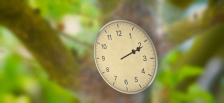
2:11
